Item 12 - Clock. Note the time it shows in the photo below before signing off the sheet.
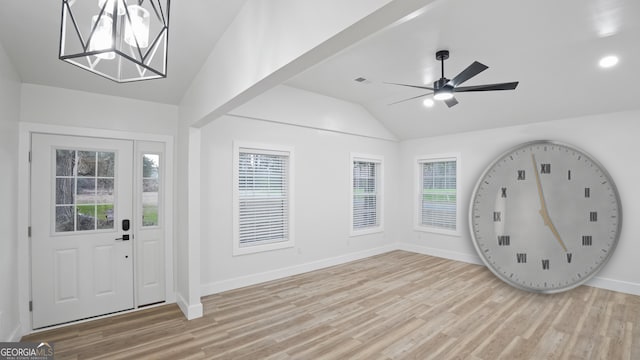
4:58
